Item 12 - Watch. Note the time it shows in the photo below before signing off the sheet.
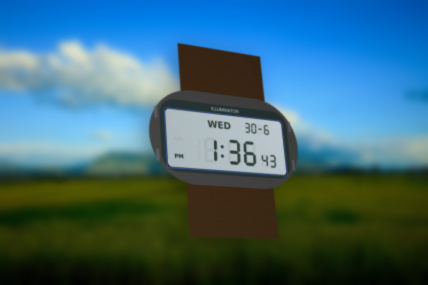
1:36:43
